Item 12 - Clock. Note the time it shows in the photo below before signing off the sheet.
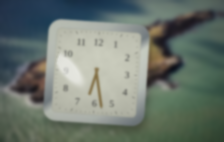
6:28
